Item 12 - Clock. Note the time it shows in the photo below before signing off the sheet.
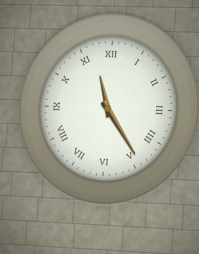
11:24
